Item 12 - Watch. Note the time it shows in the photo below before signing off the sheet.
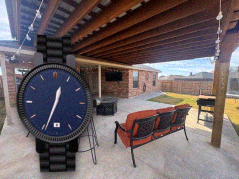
12:34
